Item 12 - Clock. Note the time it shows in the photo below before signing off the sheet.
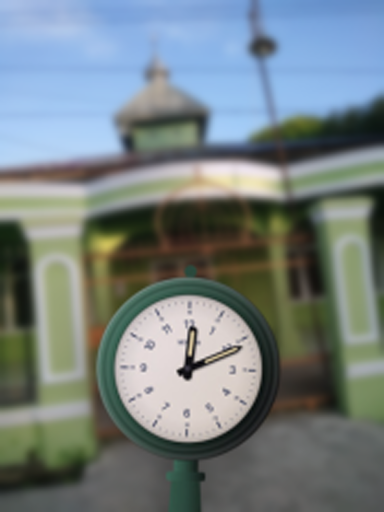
12:11
